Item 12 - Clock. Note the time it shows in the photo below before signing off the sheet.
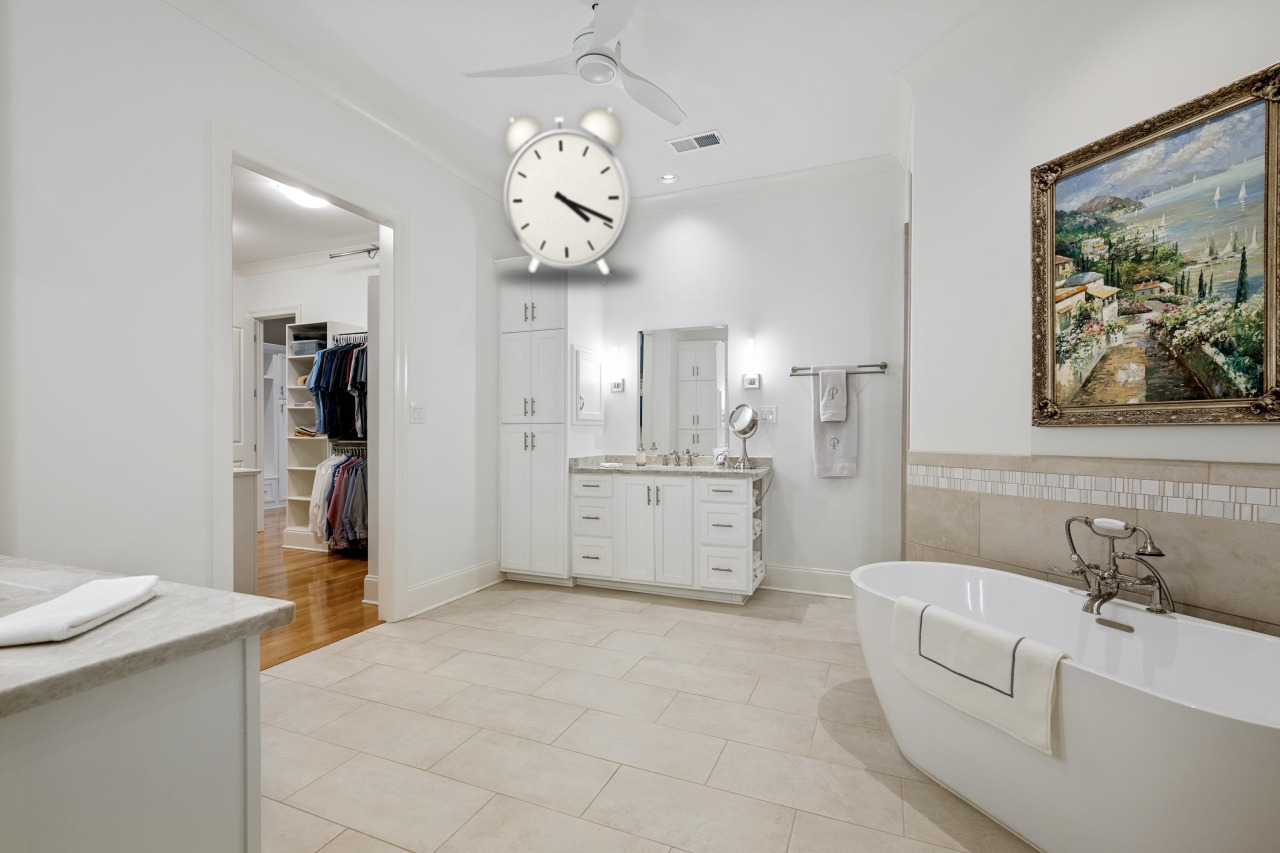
4:19
